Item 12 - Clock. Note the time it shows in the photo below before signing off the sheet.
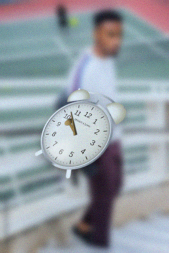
9:52
